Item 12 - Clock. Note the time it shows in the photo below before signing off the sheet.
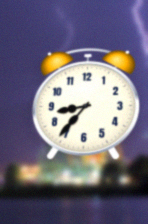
8:36
